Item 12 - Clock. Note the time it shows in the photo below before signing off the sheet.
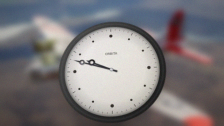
9:48
